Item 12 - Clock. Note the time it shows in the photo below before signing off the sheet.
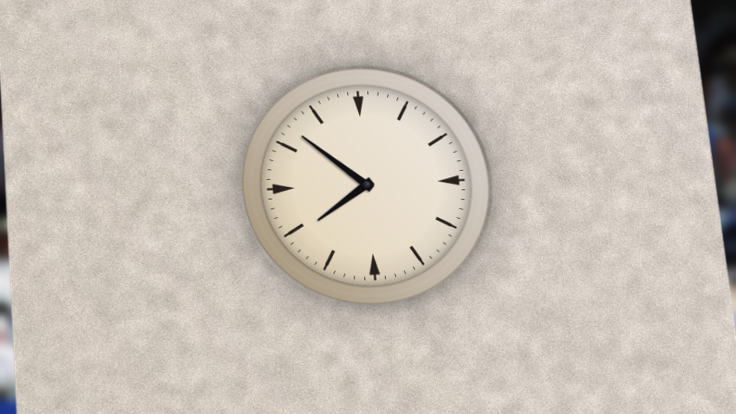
7:52
